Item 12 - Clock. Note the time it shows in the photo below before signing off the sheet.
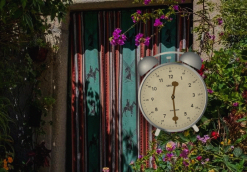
12:30
